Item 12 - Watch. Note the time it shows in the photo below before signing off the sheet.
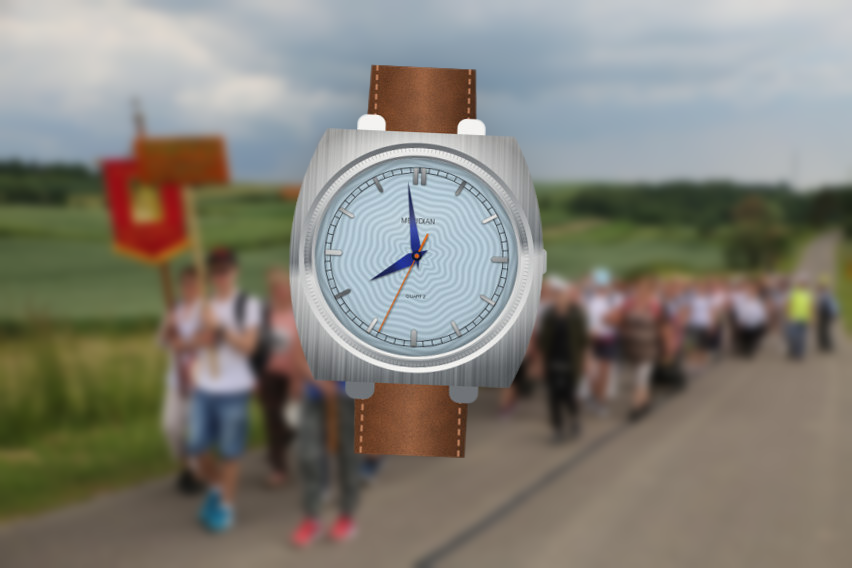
7:58:34
